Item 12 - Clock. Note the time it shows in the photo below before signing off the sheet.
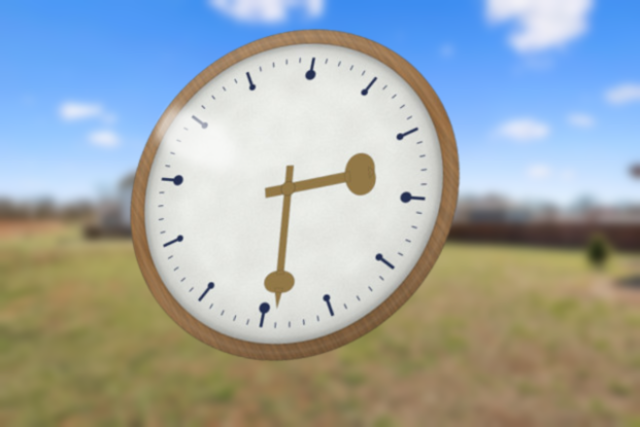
2:29
